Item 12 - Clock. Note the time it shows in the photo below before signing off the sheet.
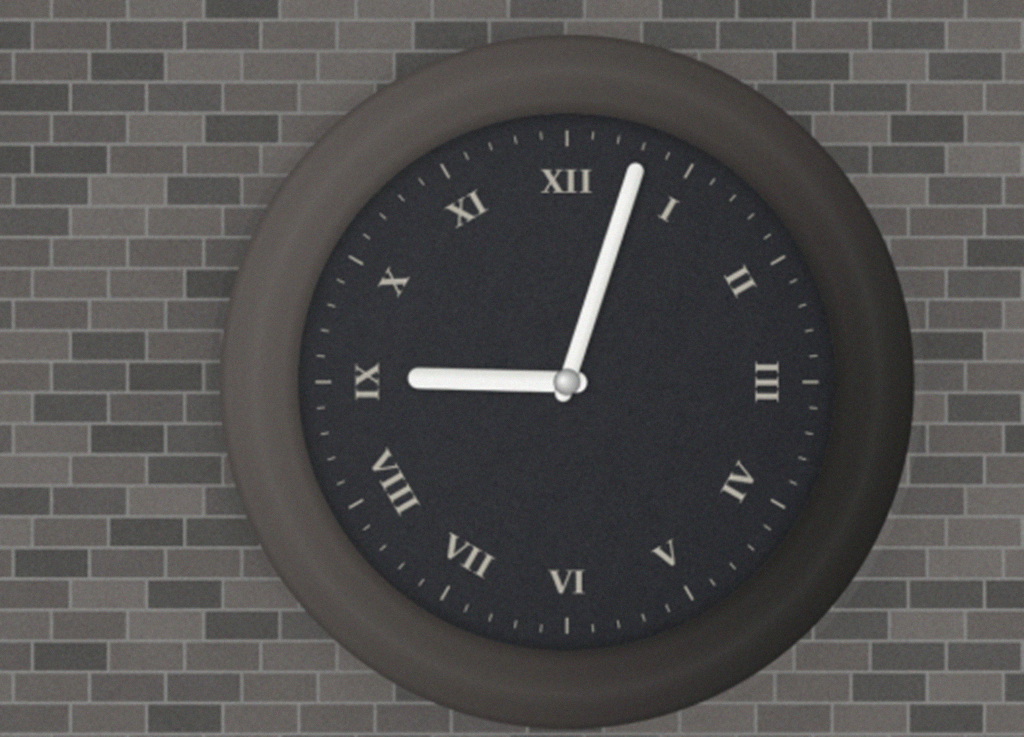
9:03
